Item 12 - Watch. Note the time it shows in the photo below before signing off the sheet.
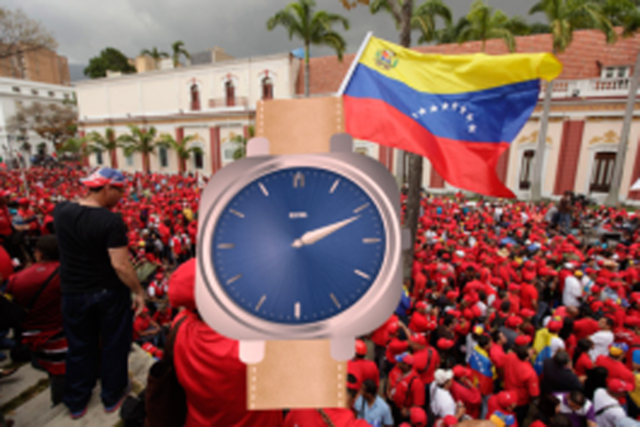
2:11
